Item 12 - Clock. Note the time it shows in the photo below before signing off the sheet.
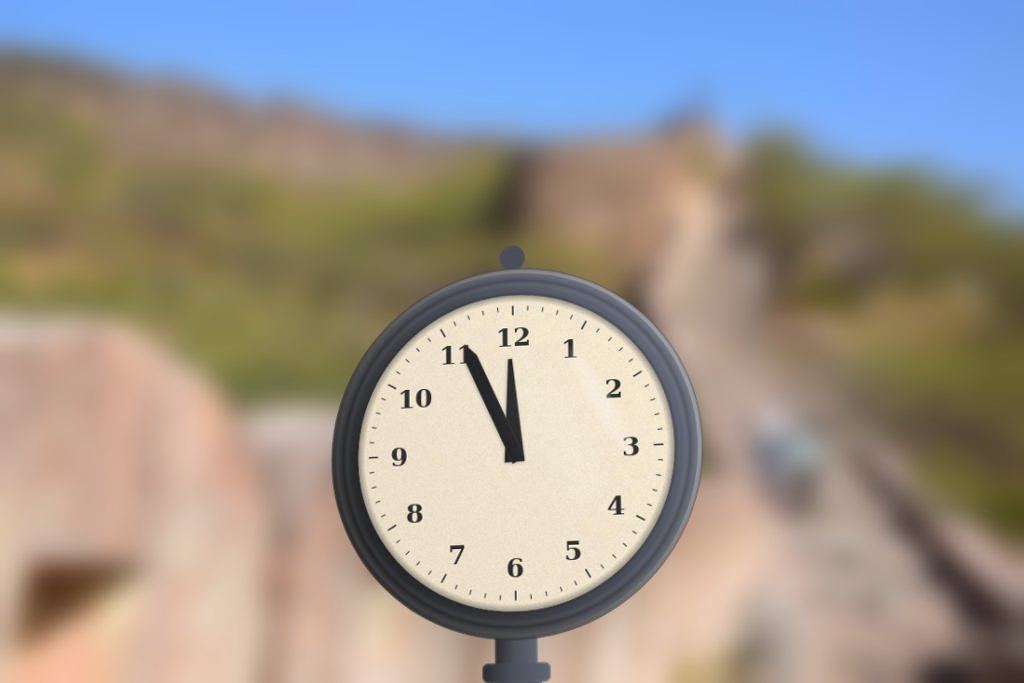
11:56
